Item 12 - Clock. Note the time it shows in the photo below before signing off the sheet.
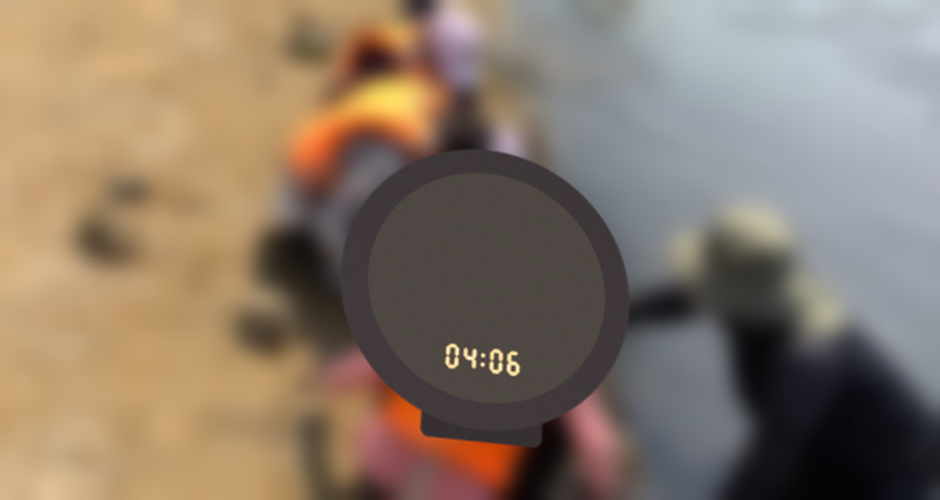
4:06
